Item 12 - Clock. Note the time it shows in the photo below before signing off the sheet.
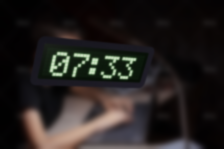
7:33
